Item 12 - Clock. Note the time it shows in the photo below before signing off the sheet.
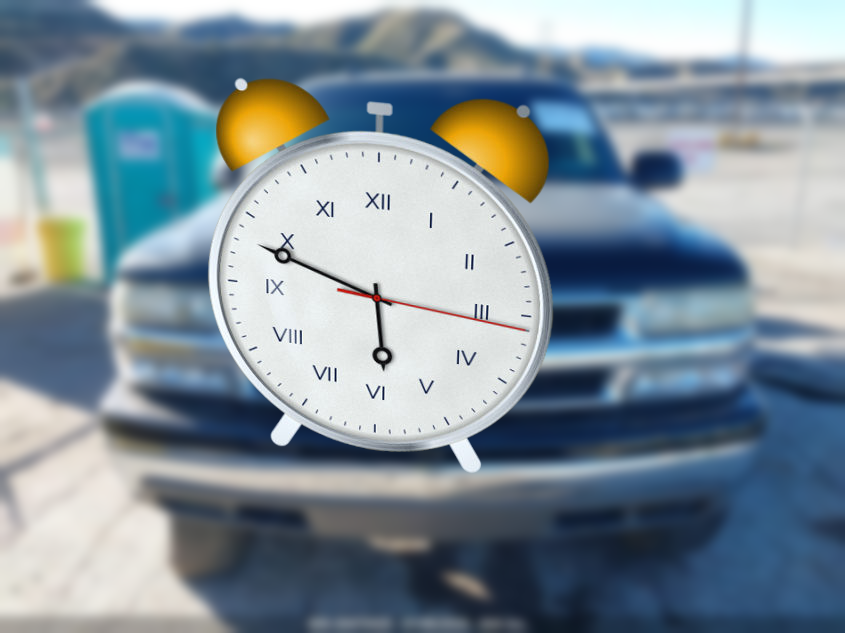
5:48:16
